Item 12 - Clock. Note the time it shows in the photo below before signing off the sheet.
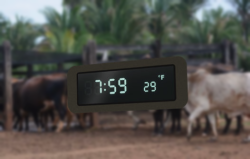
7:59
